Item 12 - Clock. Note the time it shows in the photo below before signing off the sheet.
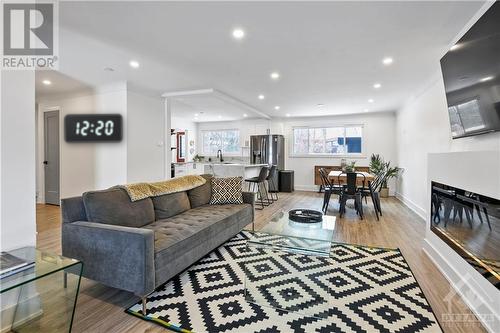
12:20
